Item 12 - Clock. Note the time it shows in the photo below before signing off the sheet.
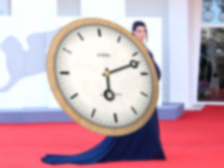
6:12
